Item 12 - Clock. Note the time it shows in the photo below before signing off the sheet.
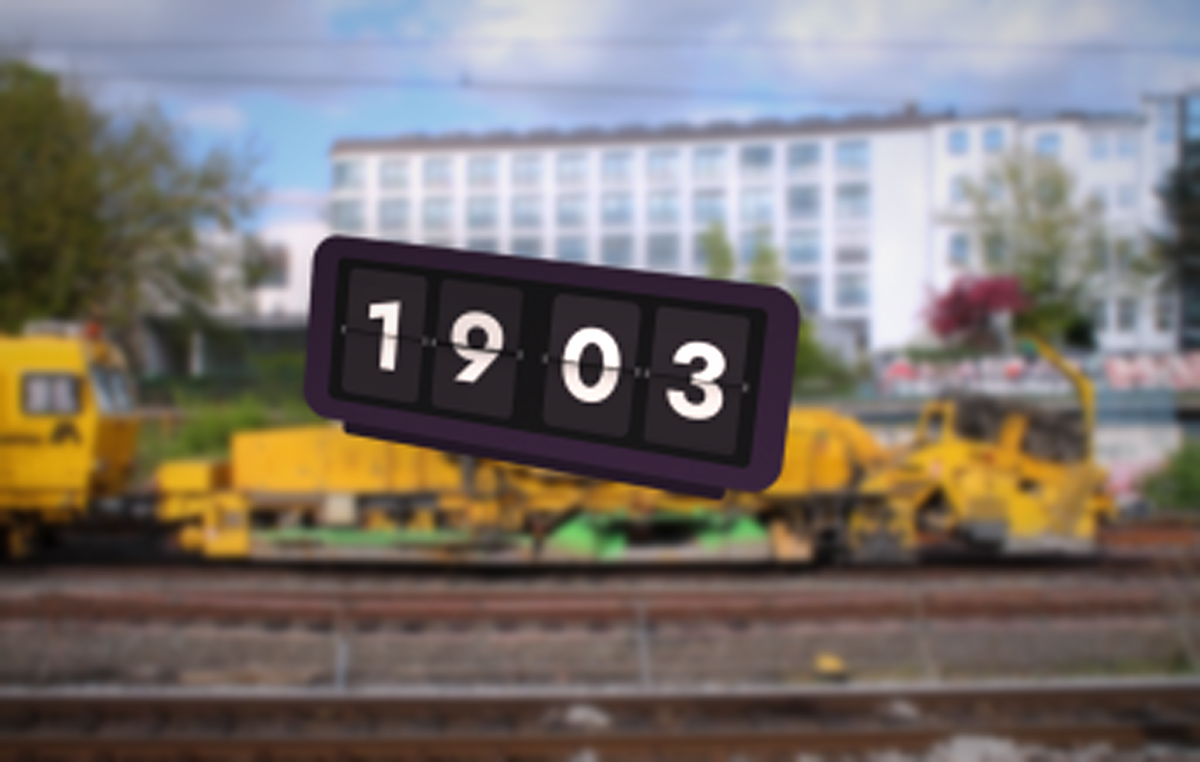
19:03
